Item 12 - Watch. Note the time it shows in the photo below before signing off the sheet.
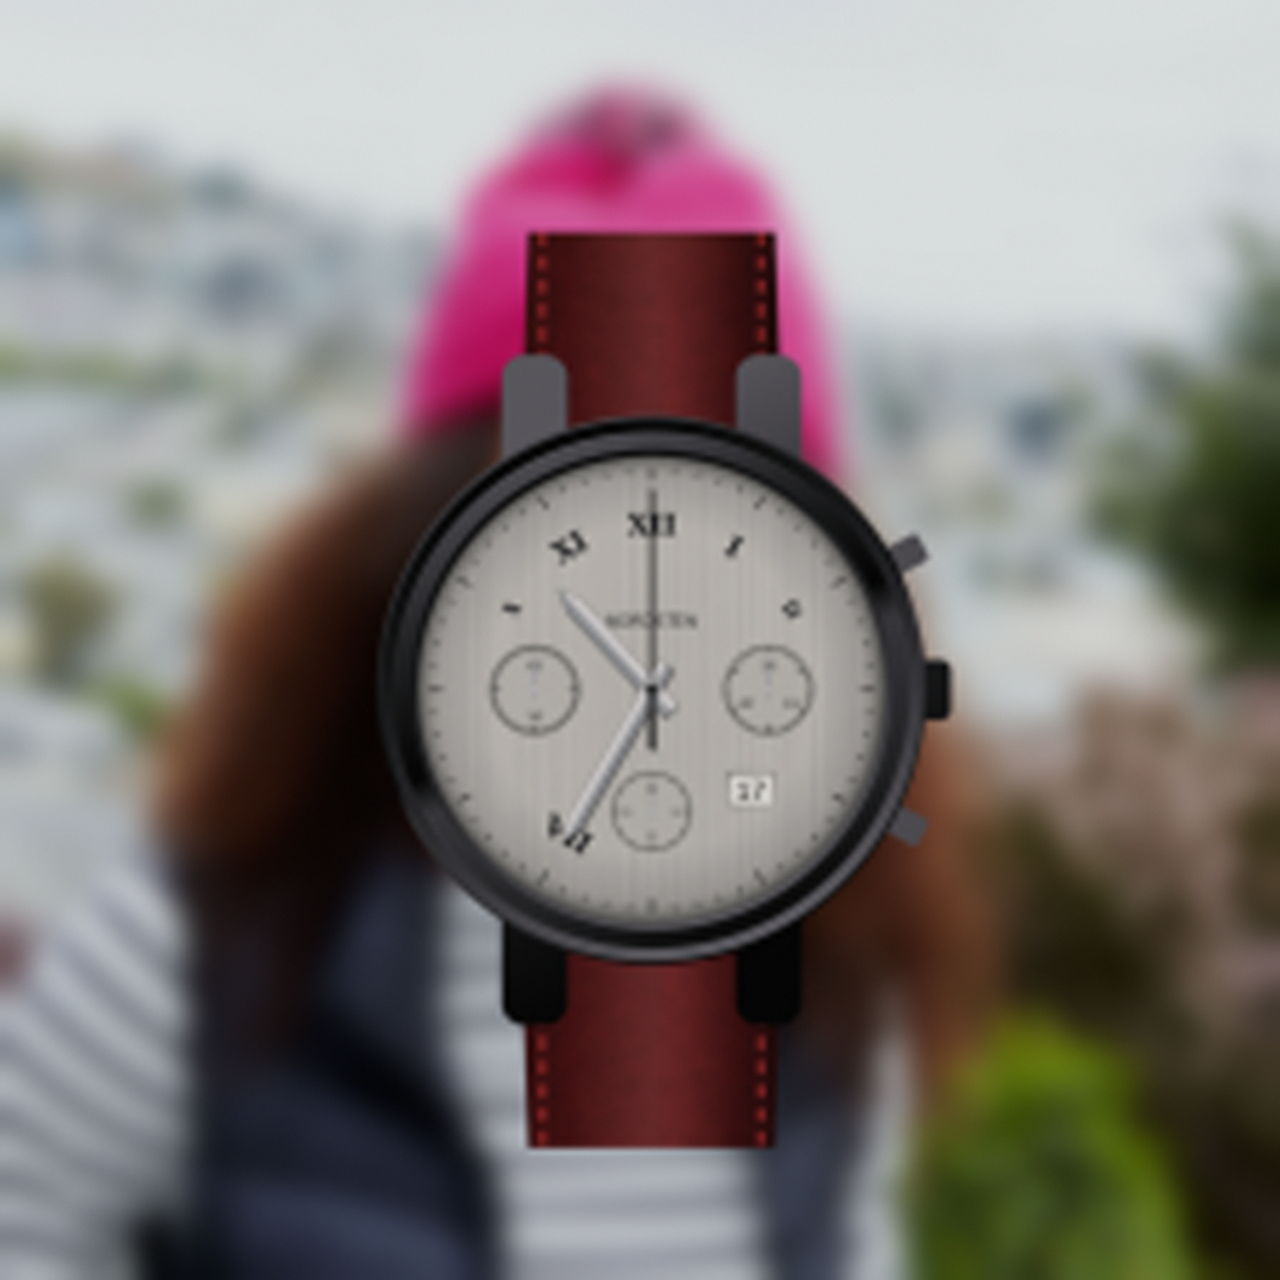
10:35
